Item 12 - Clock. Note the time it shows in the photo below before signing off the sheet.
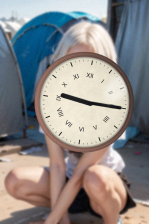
9:15
